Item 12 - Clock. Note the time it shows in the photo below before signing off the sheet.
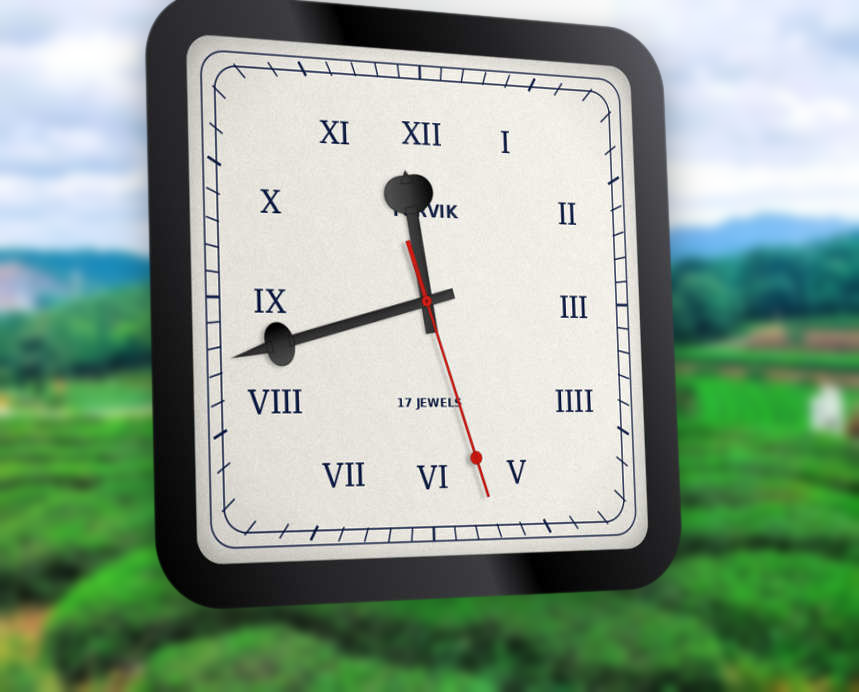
11:42:27
